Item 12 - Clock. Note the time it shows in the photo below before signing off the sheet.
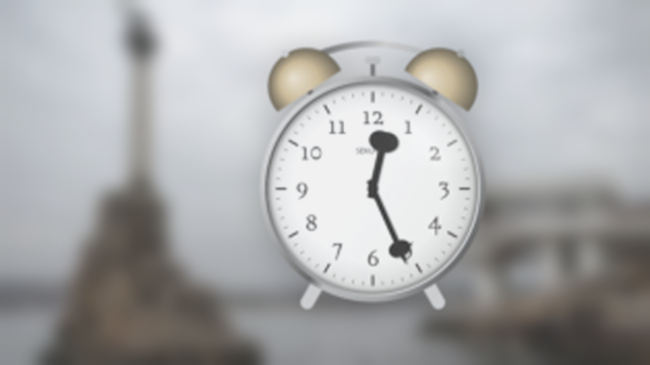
12:26
